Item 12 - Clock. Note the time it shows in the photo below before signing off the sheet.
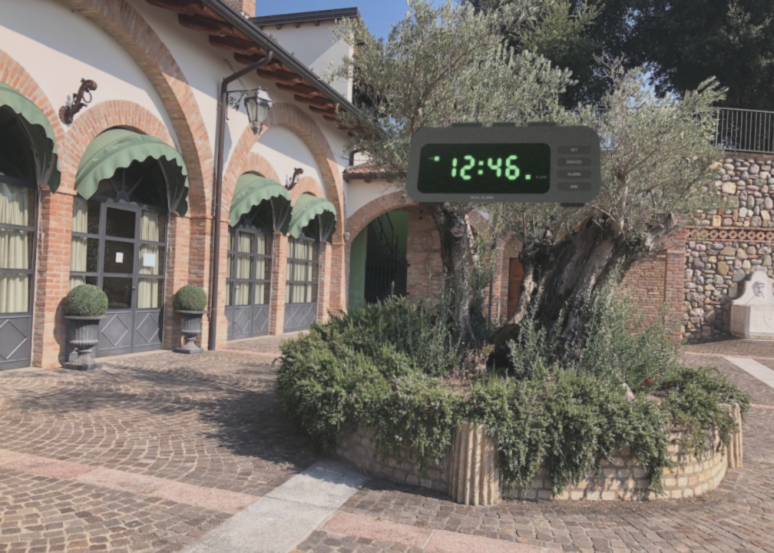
12:46
